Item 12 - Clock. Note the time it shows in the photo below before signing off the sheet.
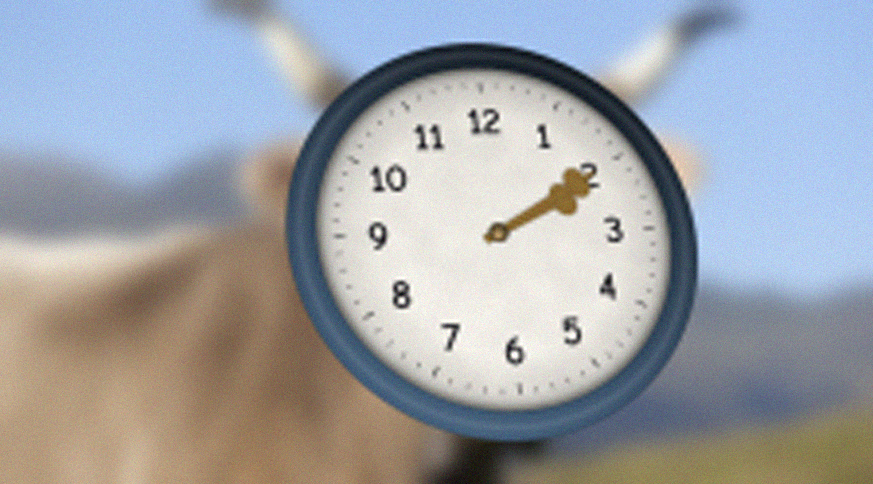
2:10
